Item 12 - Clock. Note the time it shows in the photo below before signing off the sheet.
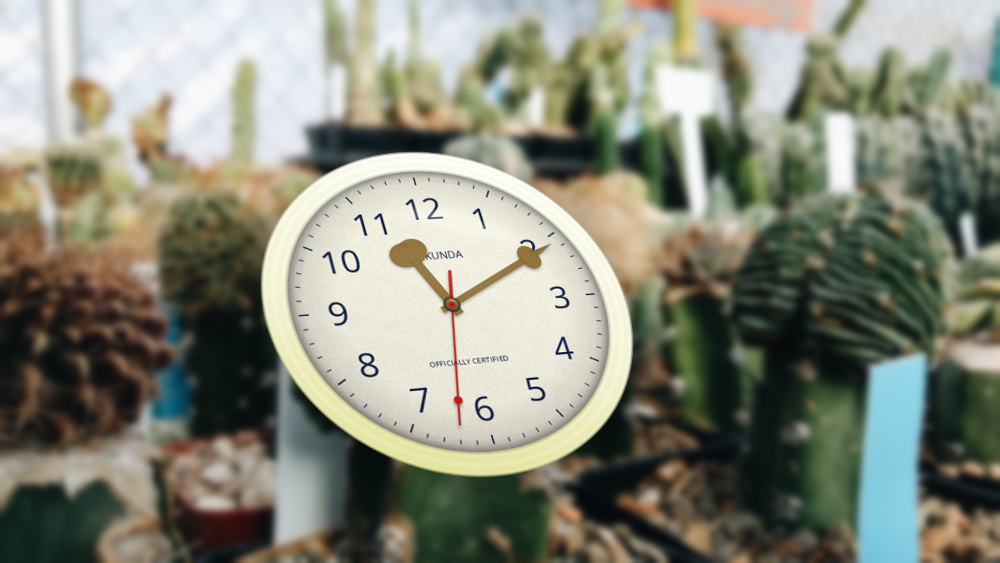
11:10:32
